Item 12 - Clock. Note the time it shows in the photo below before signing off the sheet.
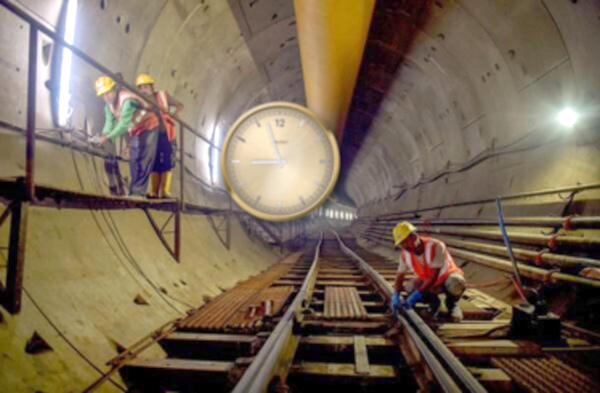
8:57
